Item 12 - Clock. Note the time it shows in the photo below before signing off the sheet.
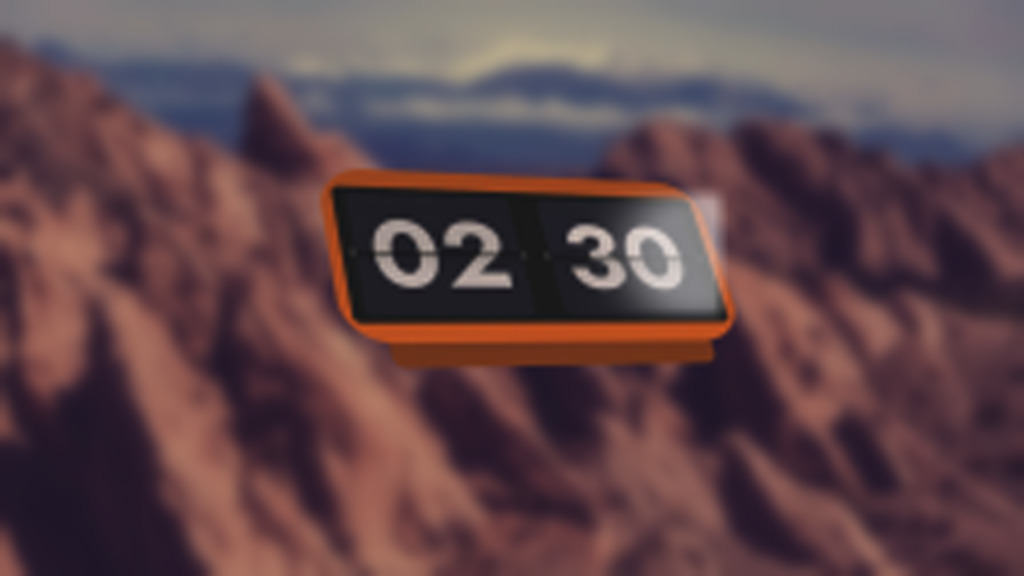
2:30
